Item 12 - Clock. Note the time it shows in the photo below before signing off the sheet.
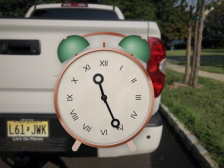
11:26
